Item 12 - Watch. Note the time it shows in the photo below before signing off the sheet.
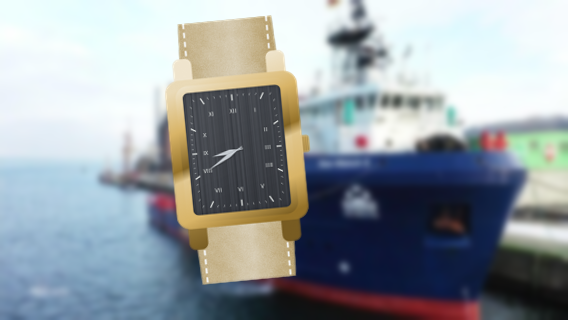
8:40
